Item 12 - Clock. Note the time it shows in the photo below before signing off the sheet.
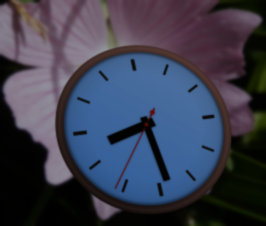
8:28:36
